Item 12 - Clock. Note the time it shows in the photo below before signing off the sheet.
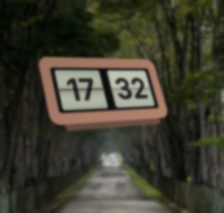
17:32
